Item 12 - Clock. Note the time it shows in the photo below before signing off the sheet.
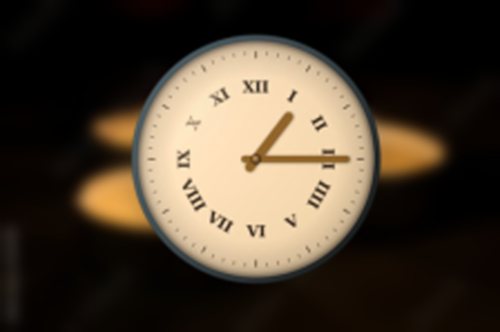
1:15
